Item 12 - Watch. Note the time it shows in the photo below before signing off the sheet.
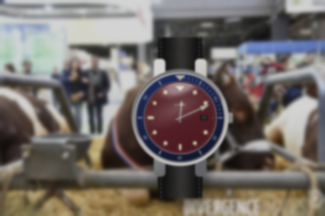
12:11
